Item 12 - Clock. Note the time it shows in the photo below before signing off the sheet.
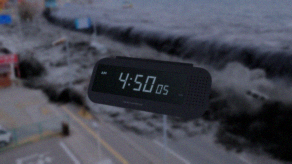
4:50:05
